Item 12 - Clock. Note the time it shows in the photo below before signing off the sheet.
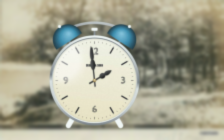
1:59
